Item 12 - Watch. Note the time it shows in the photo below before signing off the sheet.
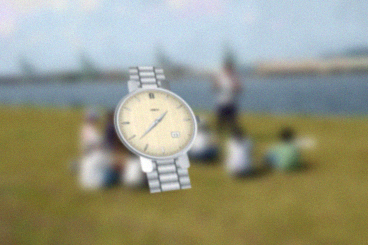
1:38
